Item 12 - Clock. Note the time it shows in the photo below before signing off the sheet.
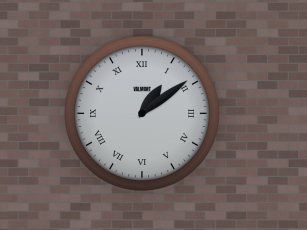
1:09
